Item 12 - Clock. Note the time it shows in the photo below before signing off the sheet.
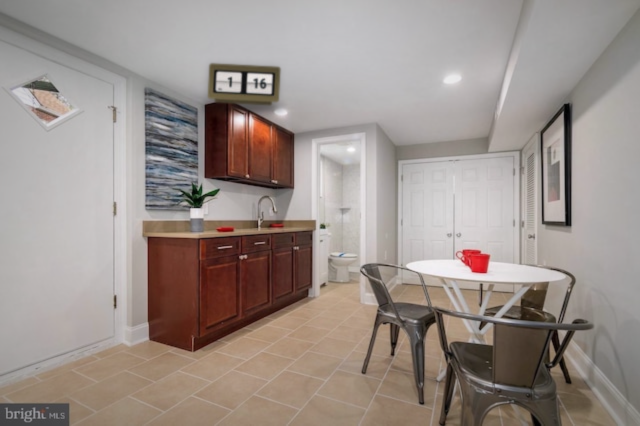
1:16
